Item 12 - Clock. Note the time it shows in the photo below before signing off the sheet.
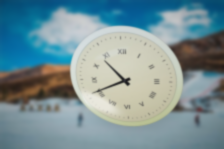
10:41
